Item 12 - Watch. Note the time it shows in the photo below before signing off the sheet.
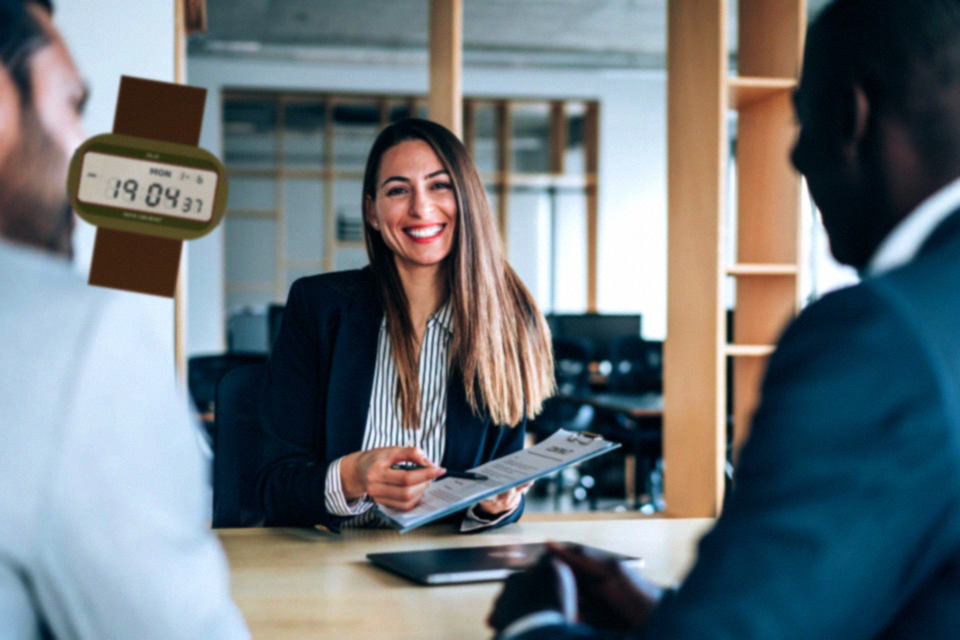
19:04:37
